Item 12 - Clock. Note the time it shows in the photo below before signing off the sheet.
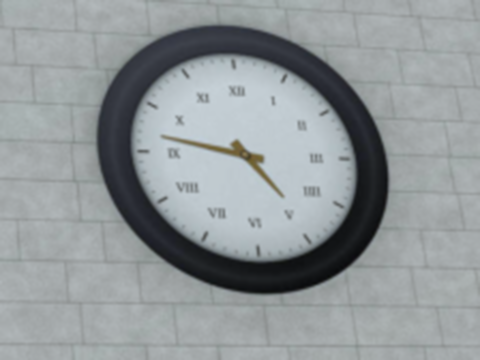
4:47
